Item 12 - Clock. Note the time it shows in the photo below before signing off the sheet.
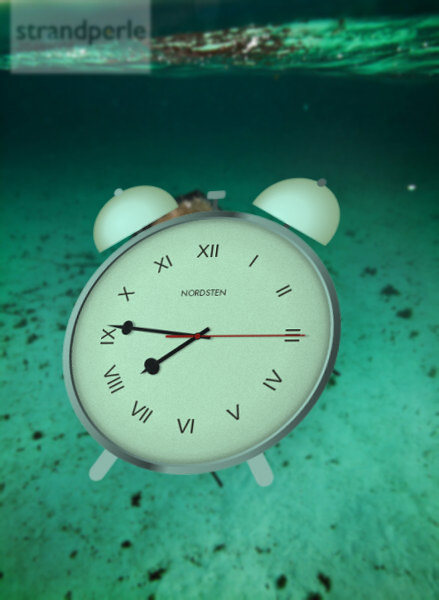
7:46:15
